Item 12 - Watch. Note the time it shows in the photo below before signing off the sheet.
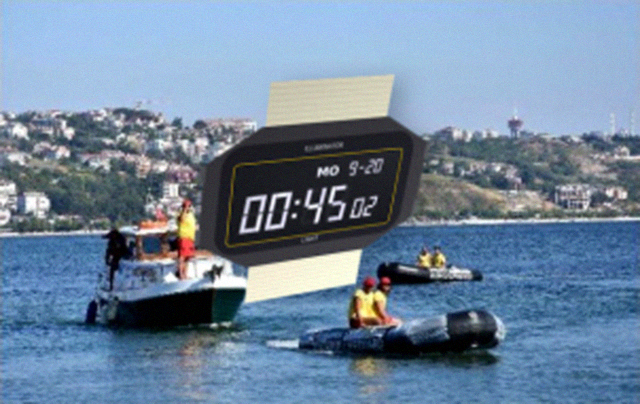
0:45:02
